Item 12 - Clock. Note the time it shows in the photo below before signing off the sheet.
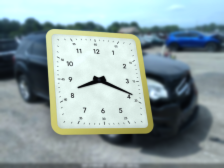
8:19
